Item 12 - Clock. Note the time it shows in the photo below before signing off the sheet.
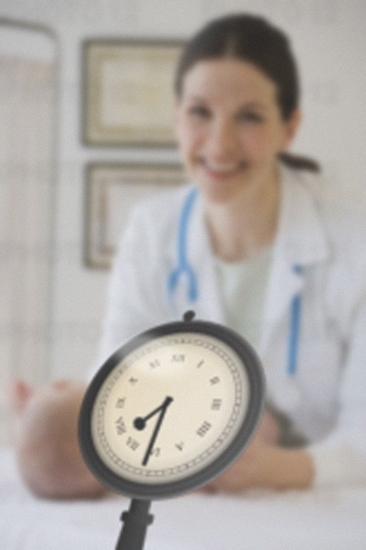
7:31
